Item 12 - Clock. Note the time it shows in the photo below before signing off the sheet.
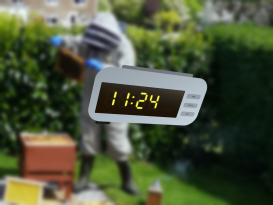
11:24
